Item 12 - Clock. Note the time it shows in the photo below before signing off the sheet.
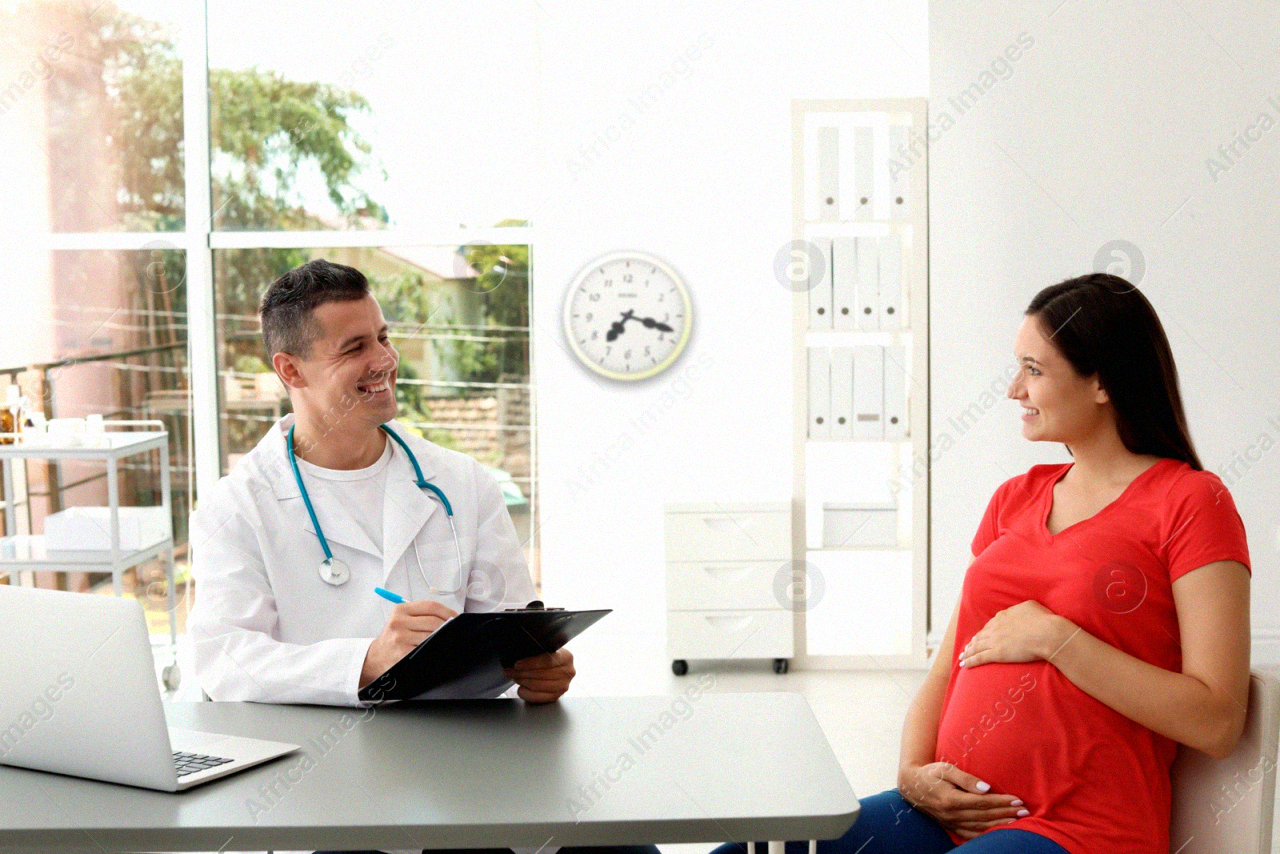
7:18
